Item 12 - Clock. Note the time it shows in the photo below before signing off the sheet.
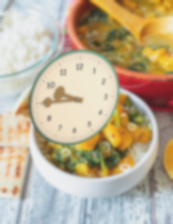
9:45
